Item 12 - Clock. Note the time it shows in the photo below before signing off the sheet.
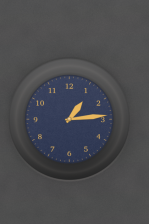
1:14
